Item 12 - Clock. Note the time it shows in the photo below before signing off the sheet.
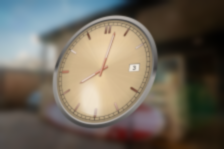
8:02
